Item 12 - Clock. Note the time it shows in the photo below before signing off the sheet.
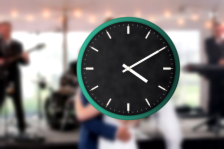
4:10
